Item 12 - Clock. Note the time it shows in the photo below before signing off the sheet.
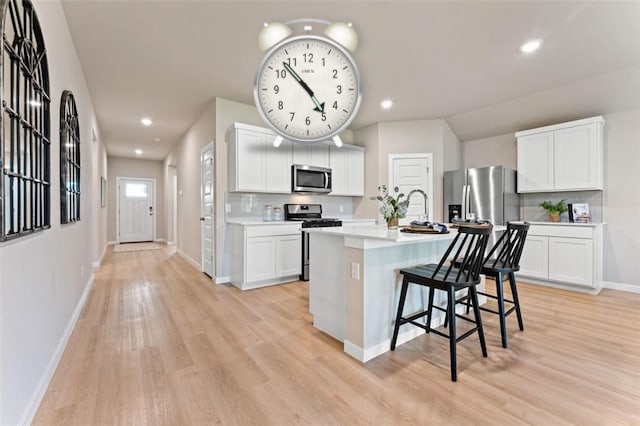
4:53
